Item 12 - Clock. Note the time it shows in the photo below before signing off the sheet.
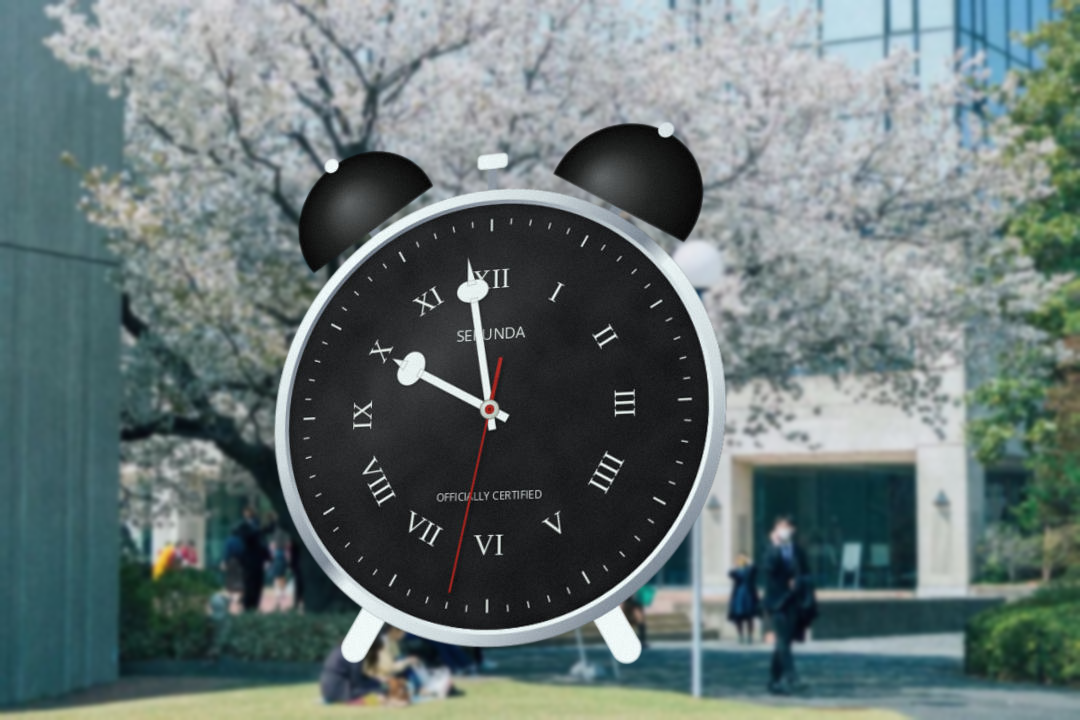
9:58:32
